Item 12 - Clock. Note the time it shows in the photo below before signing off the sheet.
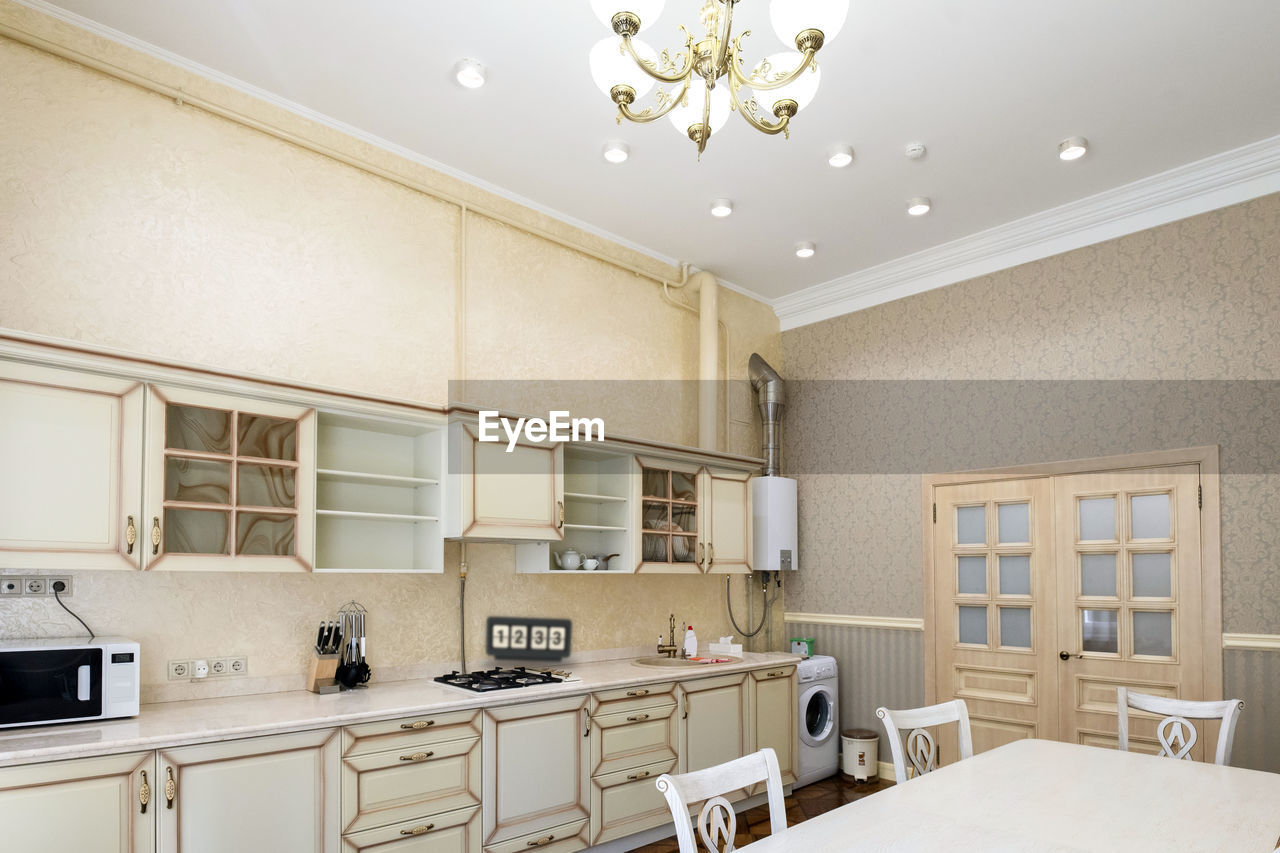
12:33
